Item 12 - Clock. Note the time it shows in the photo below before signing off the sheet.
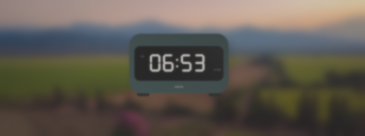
6:53
